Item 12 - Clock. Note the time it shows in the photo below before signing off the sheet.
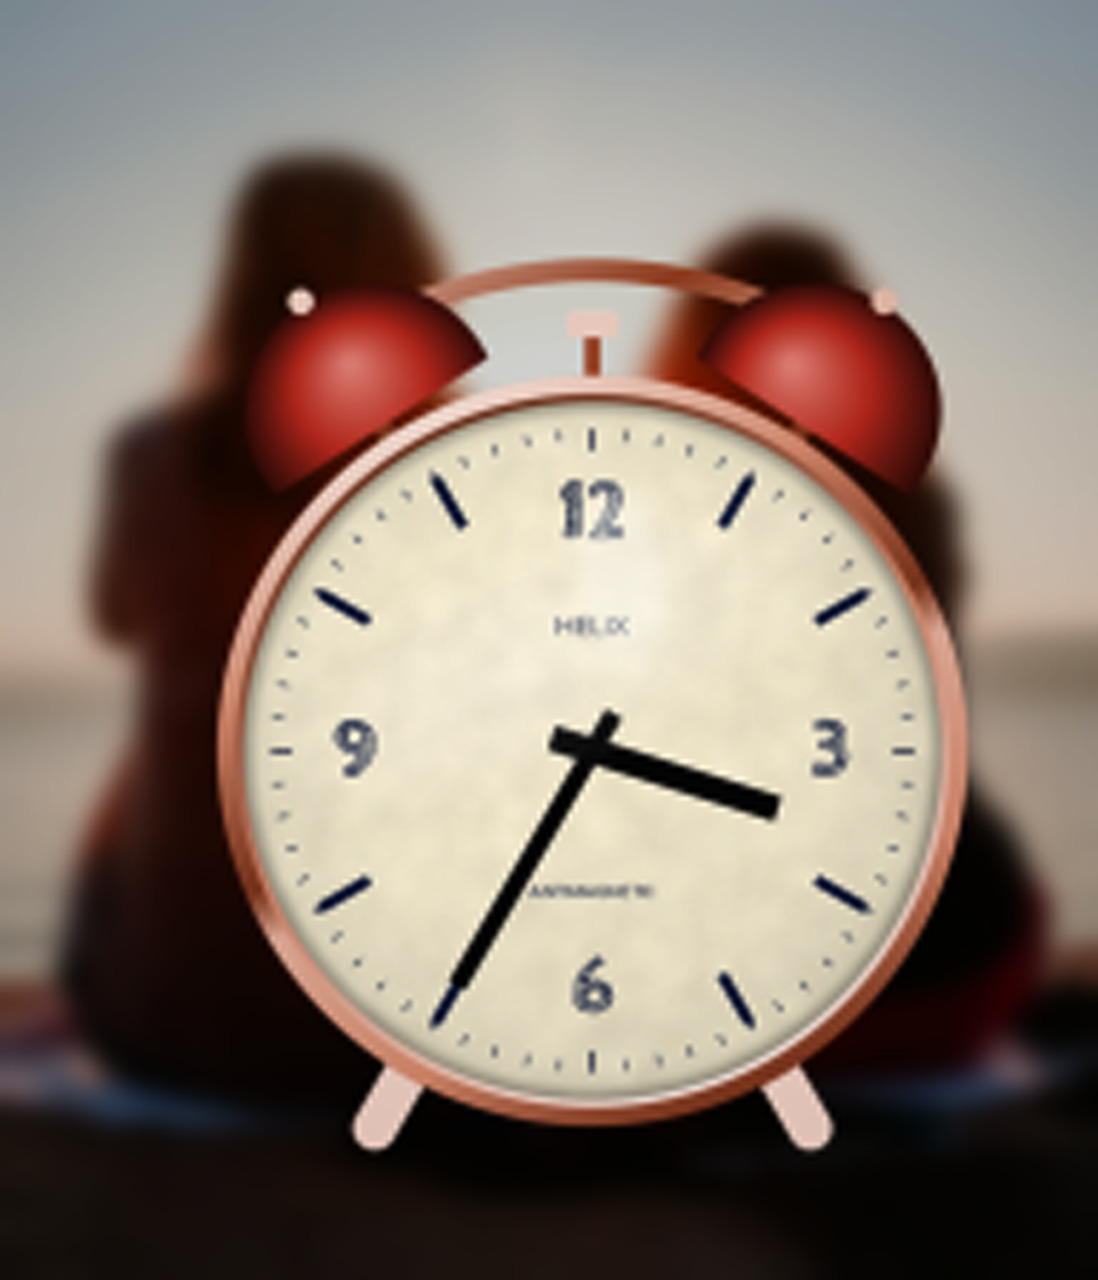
3:35
